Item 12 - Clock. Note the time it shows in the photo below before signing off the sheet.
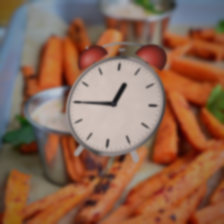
12:45
